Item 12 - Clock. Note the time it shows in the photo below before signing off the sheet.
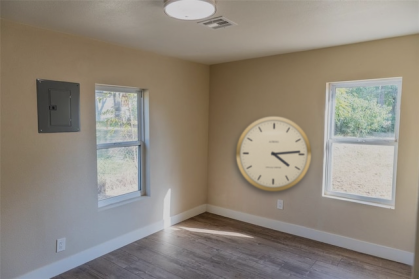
4:14
